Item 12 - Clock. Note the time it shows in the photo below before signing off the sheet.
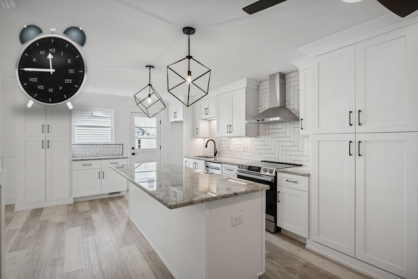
11:45
